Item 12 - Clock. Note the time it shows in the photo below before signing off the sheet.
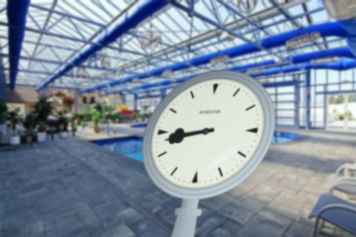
8:43
